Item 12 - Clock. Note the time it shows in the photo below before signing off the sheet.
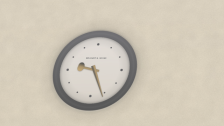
9:26
